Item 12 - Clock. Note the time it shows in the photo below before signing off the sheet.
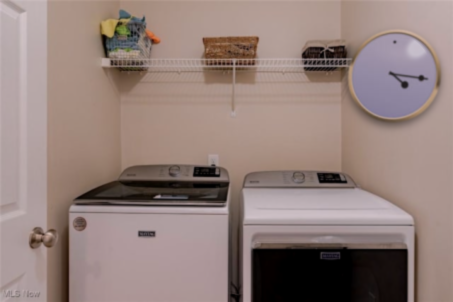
4:16
